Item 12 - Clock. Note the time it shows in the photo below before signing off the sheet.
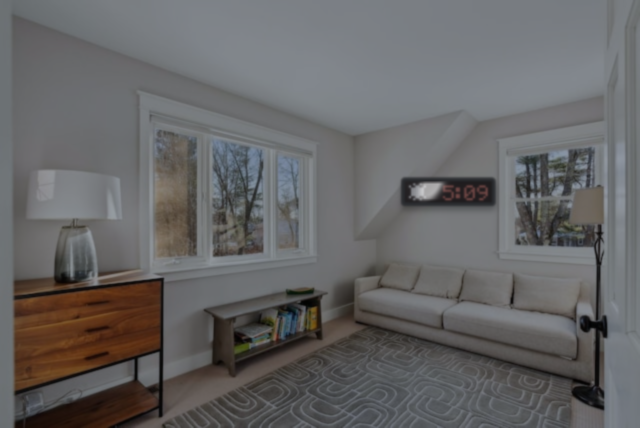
5:09
